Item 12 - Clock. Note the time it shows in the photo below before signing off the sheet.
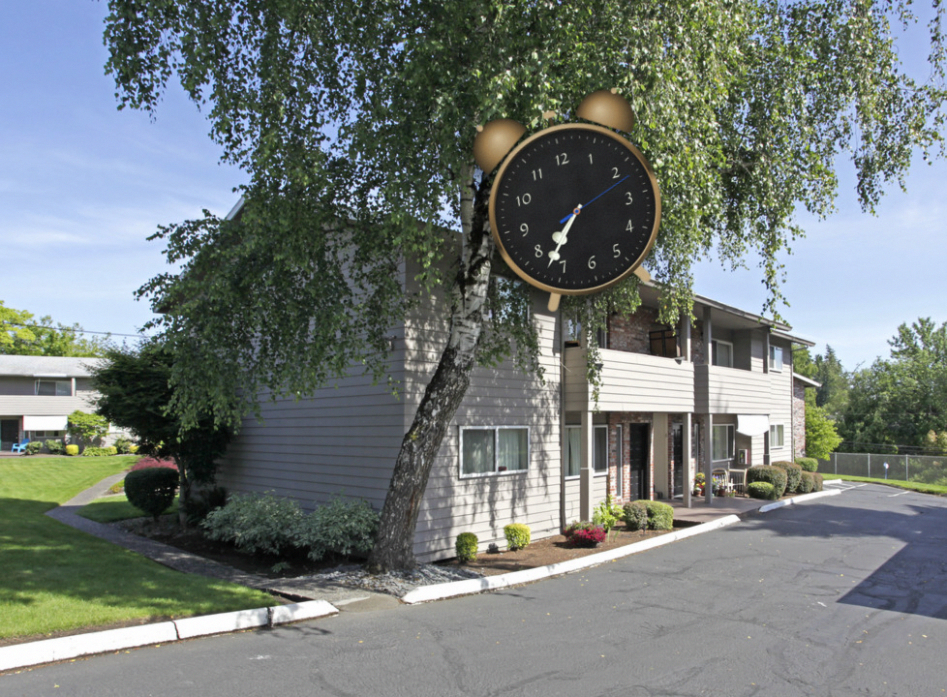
7:37:12
